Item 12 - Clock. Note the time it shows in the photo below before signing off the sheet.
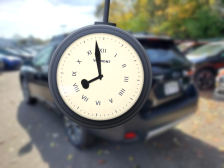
7:58
